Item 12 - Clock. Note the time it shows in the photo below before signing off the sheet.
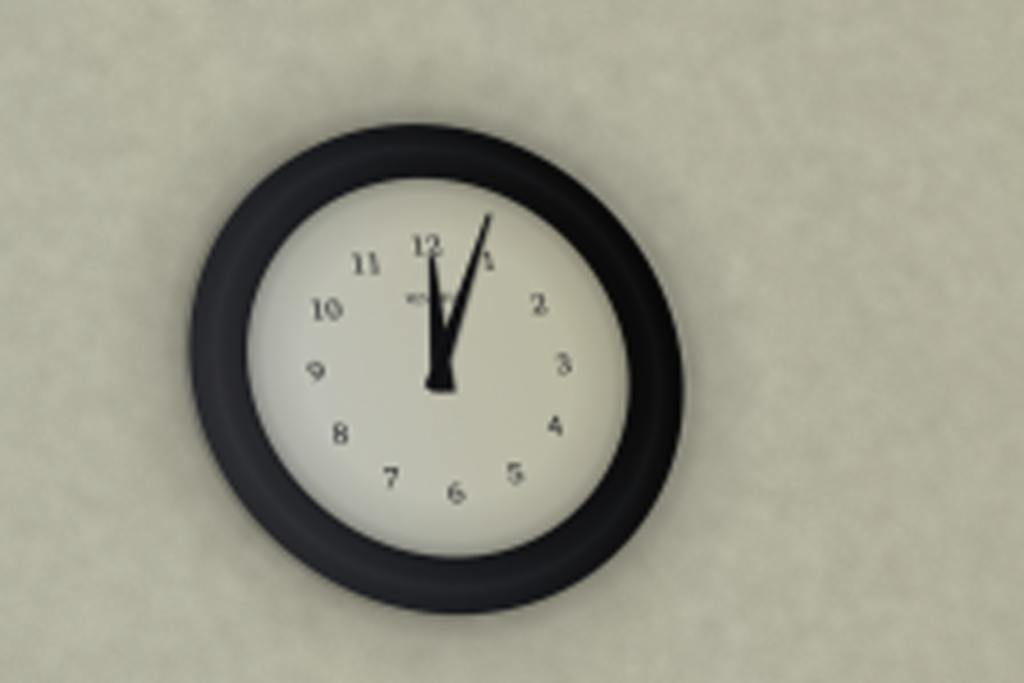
12:04
